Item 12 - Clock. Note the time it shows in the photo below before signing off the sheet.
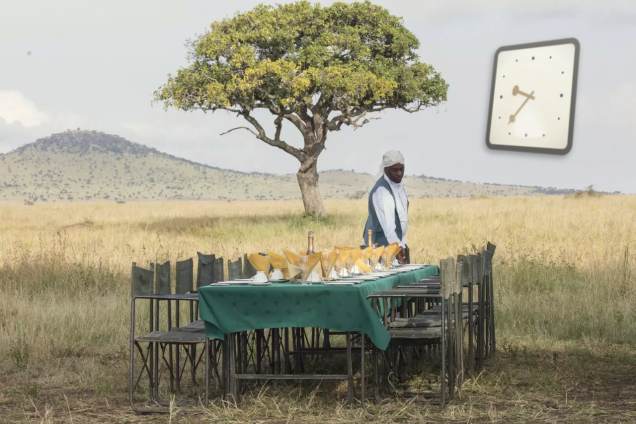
9:37
